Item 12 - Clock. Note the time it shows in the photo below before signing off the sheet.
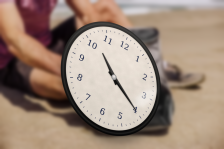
10:20
